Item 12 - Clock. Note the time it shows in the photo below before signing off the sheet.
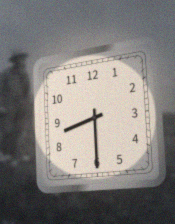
8:30
